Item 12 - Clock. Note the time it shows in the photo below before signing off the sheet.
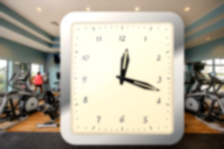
12:18
